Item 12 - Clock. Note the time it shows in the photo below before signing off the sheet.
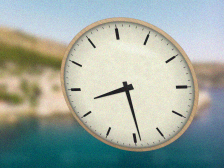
8:29
